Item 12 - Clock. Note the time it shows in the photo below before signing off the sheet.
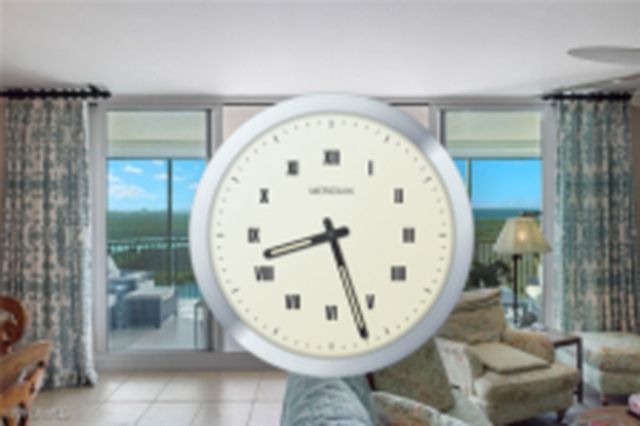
8:27
